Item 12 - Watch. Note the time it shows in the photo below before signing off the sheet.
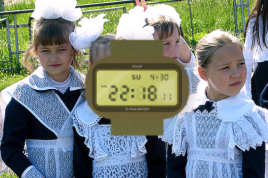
22:18
